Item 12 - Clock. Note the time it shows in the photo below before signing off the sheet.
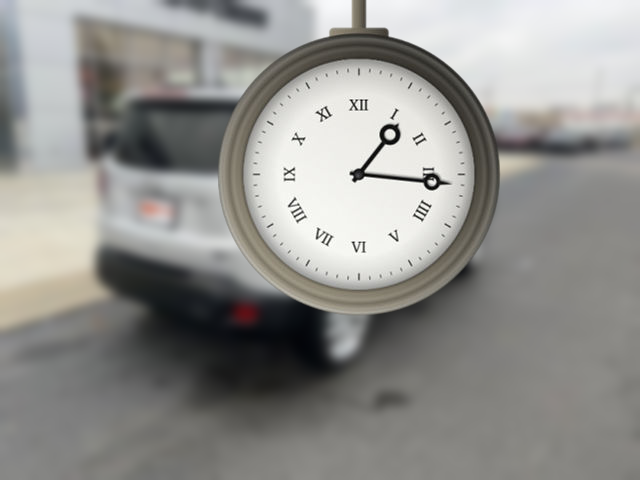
1:16
